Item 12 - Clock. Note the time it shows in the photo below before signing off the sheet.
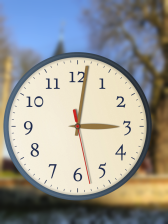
3:01:28
